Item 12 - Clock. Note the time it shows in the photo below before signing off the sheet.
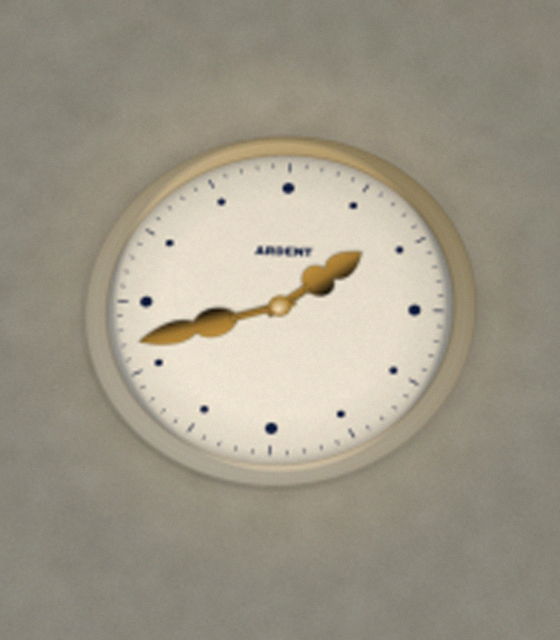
1:42
